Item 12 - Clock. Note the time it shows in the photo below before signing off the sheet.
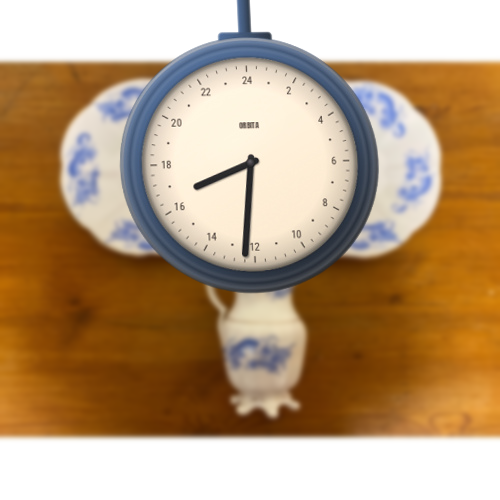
16:31
